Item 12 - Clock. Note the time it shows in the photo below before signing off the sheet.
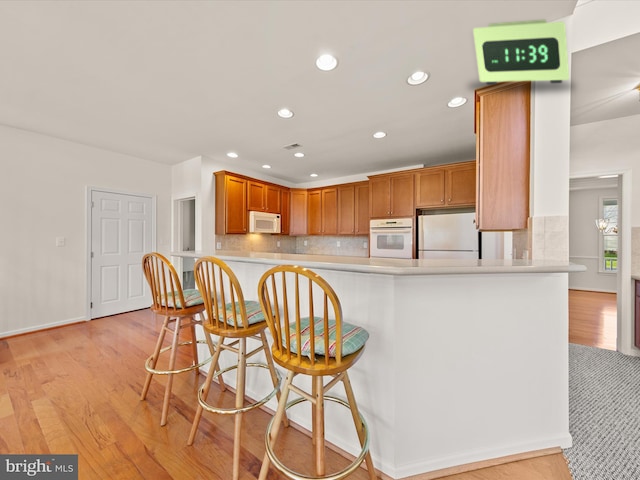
11:39
